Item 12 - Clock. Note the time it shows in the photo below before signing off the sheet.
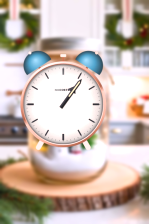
1:06
